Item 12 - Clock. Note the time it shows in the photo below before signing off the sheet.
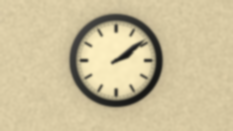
2:09
